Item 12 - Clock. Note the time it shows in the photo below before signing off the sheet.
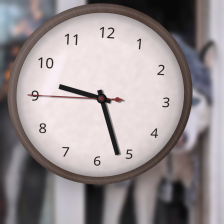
9:26:45
